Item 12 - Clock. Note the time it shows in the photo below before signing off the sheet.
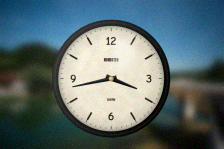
3:43
